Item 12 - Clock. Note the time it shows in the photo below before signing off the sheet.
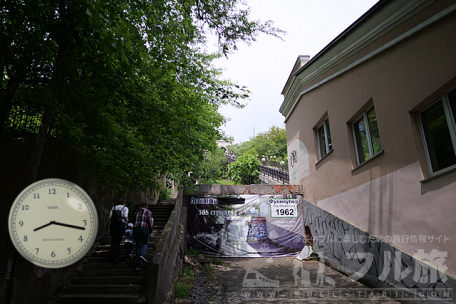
8:17
